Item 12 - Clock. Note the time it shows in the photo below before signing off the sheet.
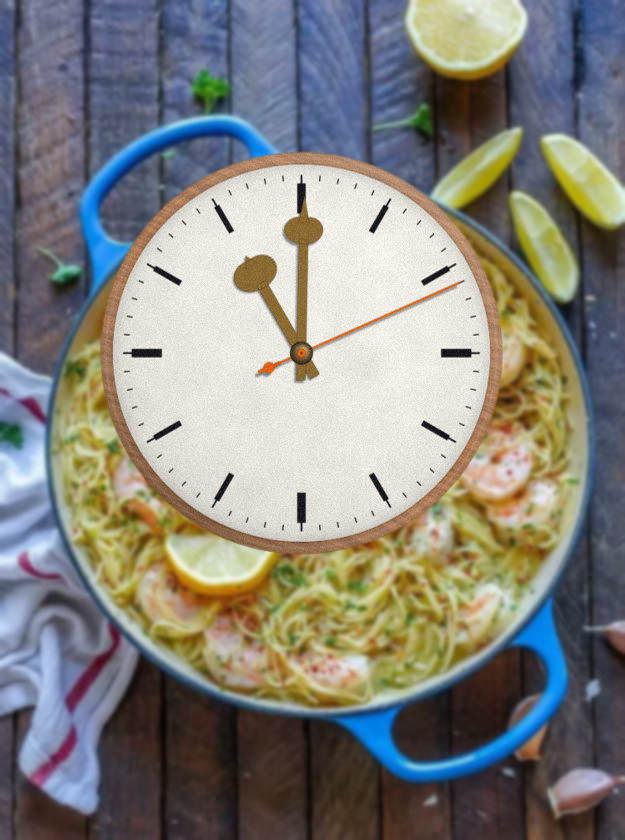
11:00:11
